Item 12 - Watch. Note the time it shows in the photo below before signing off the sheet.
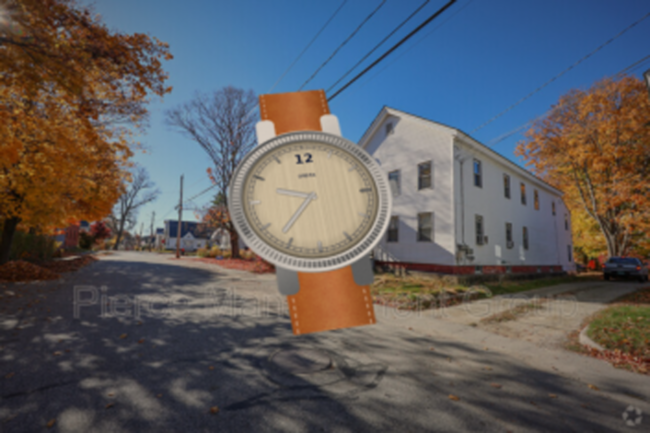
9:37
